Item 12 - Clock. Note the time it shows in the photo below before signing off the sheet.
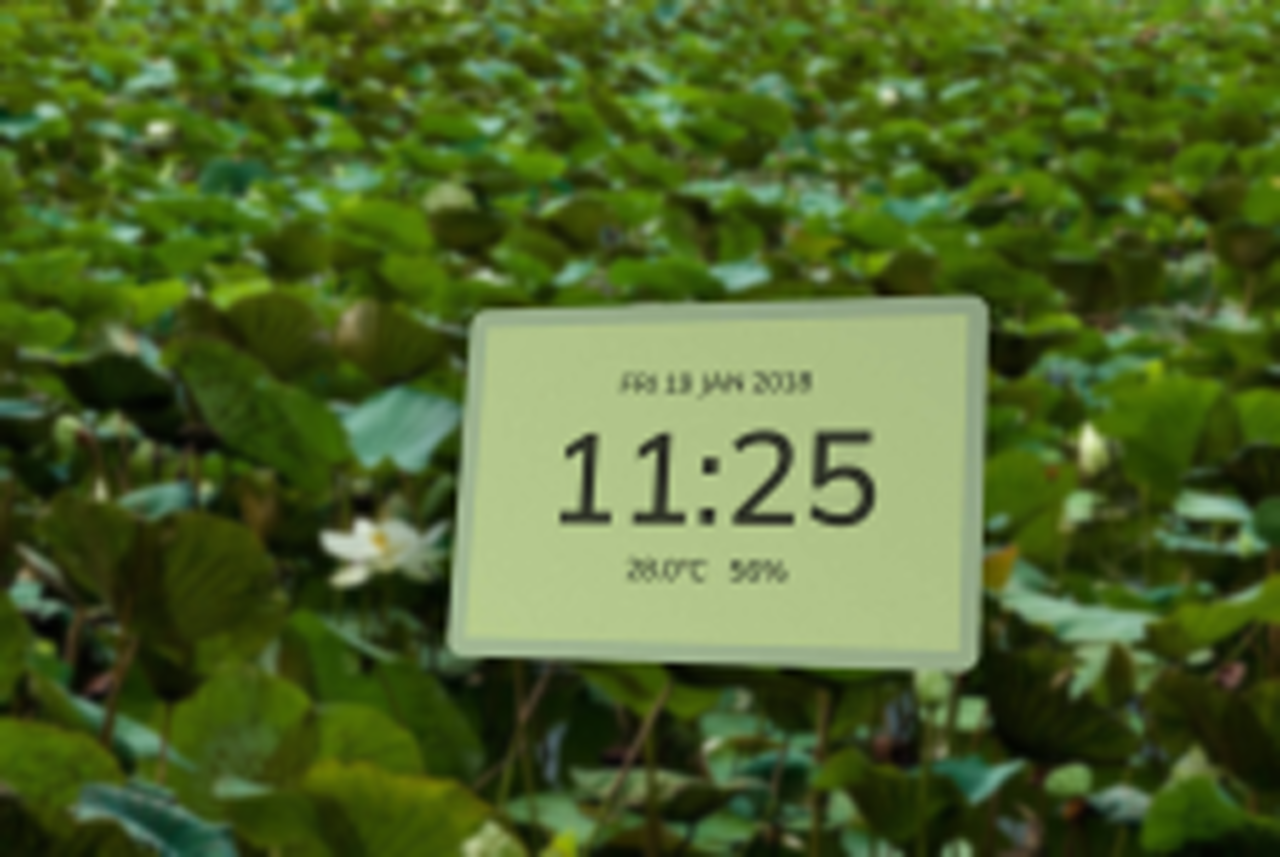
11:25
